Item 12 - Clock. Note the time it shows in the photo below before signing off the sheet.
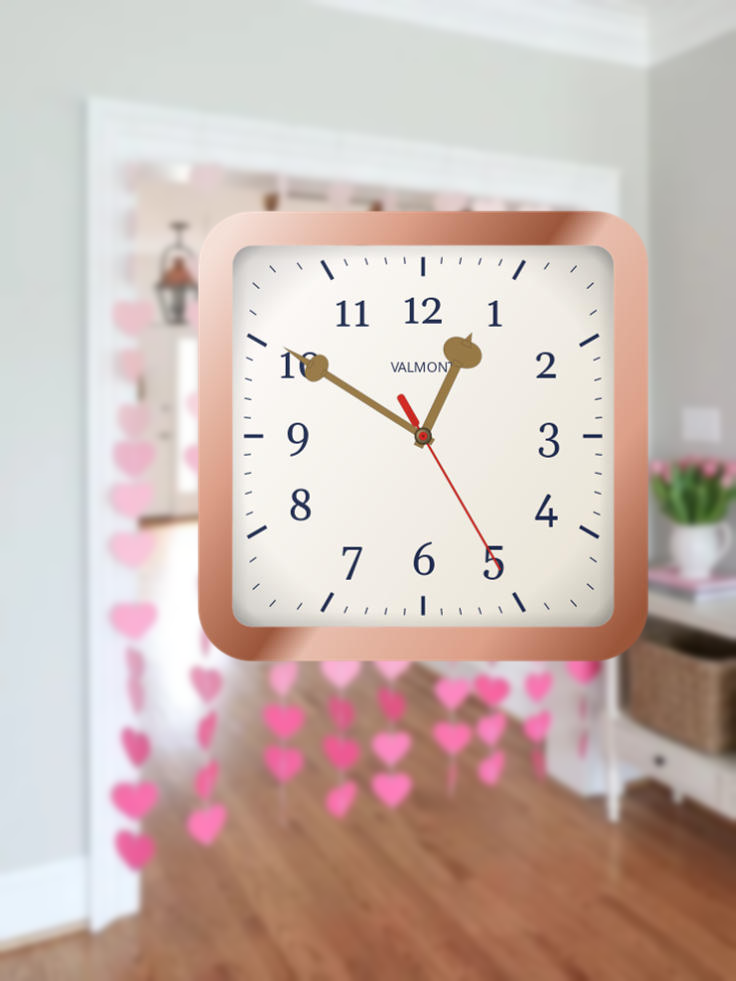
12:50:25
